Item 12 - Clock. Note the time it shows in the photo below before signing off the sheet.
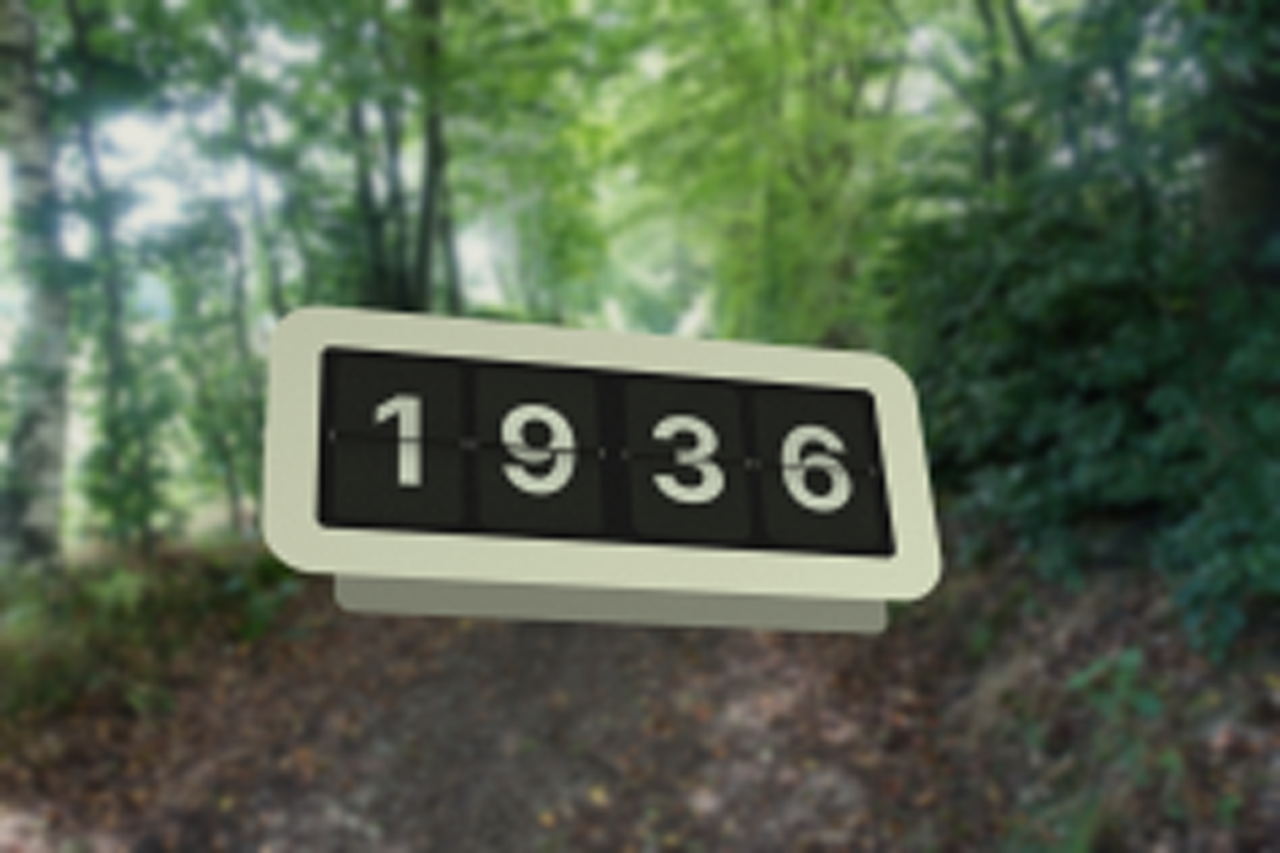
19:36
